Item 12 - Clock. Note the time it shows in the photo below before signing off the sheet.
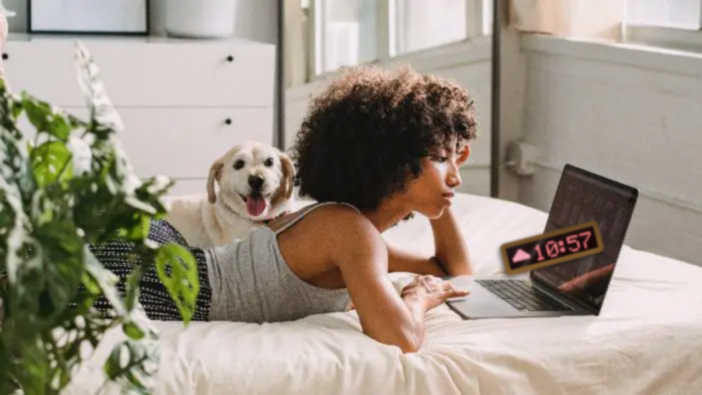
10:57
